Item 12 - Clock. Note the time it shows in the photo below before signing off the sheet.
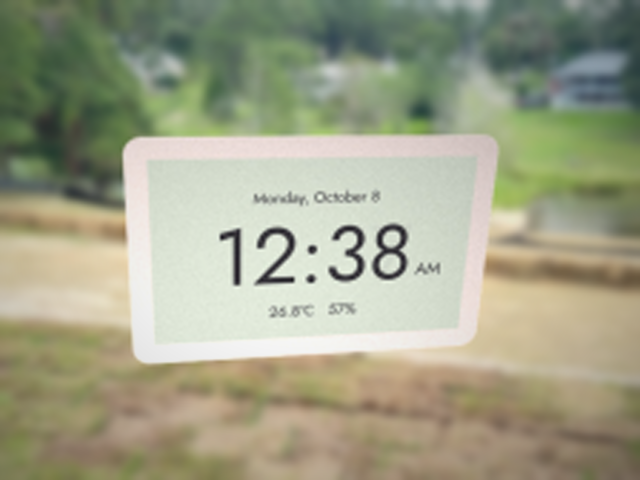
12:38
